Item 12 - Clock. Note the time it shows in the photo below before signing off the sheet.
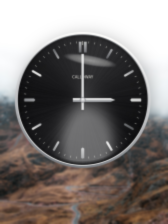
3:00
